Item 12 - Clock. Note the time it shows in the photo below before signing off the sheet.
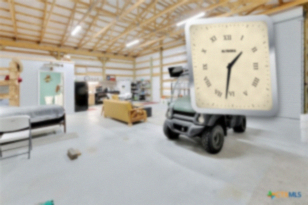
1:32
